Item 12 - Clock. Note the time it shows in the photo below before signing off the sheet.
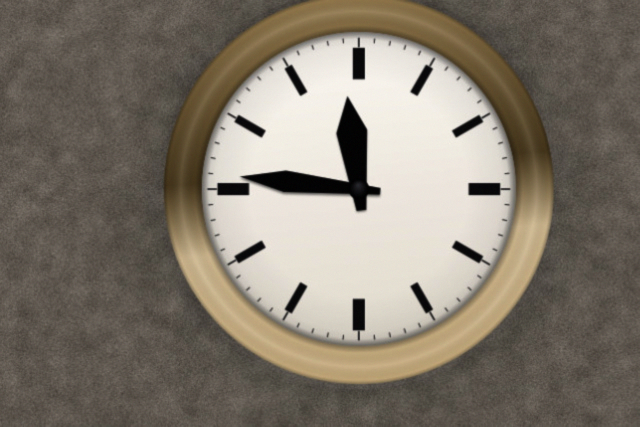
11:46
